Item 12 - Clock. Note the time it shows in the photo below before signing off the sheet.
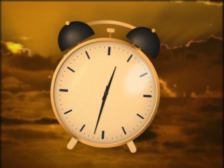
12:32
